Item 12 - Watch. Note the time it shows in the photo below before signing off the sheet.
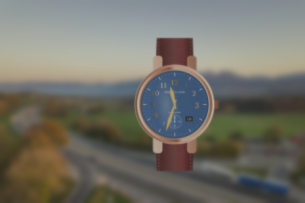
11:33
